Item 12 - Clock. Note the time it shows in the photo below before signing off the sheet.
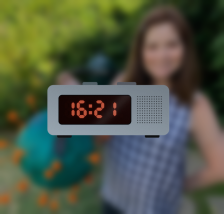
16:21
